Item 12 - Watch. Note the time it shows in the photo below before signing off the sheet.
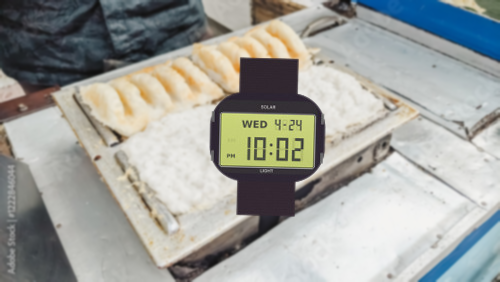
10:02
